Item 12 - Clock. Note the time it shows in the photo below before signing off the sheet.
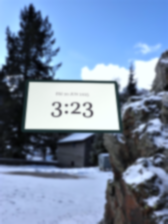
3:23
